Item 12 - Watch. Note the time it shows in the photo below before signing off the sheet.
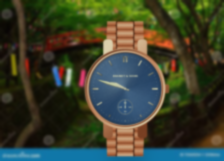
9:48
